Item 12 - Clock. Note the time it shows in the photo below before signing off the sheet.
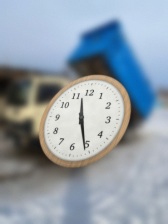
11:26
